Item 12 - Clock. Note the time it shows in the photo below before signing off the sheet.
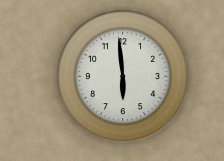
5:59
